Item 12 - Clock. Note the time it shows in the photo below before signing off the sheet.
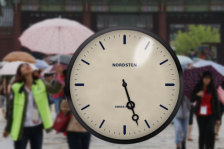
5:27
